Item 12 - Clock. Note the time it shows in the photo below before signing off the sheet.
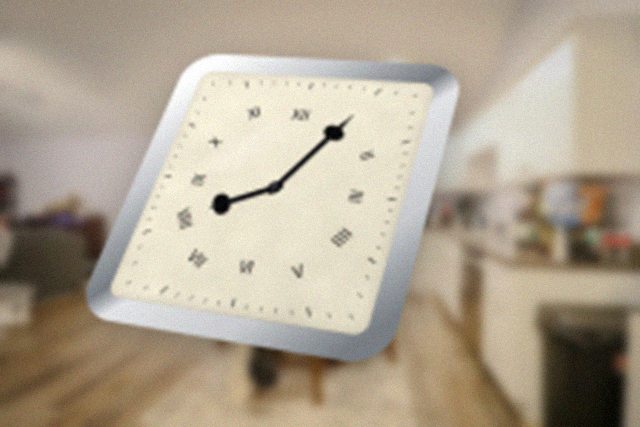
8:05
